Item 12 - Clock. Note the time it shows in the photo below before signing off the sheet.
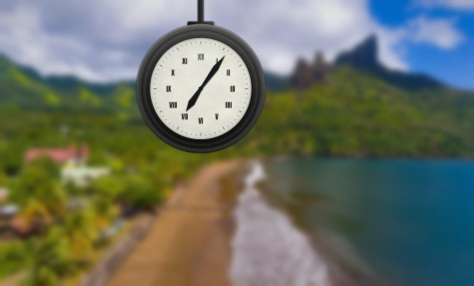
7:06
